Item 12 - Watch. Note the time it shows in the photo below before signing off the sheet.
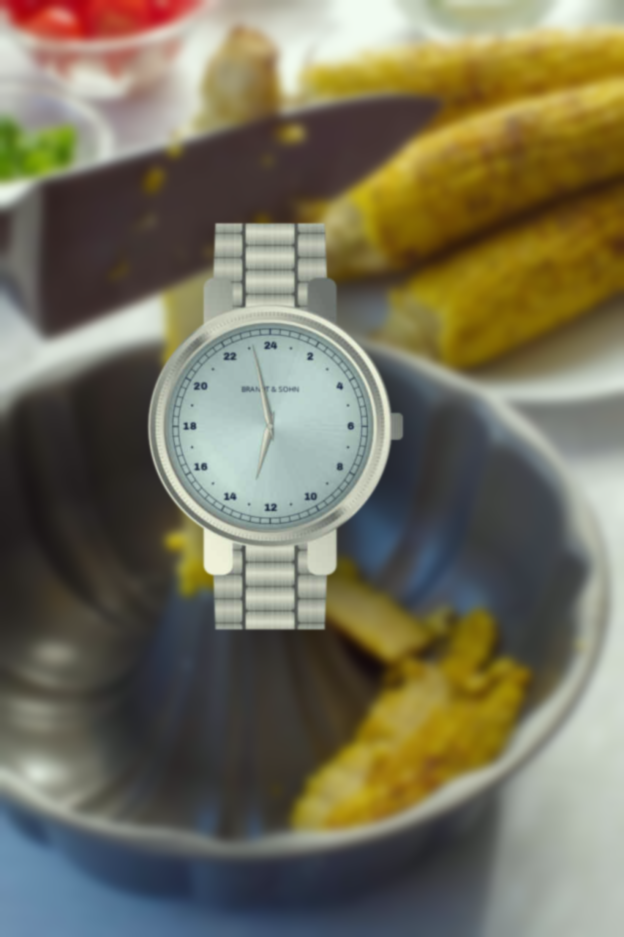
12:58
